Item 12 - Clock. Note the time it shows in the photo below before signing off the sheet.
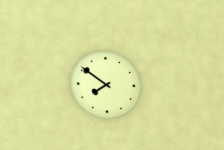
7:51
